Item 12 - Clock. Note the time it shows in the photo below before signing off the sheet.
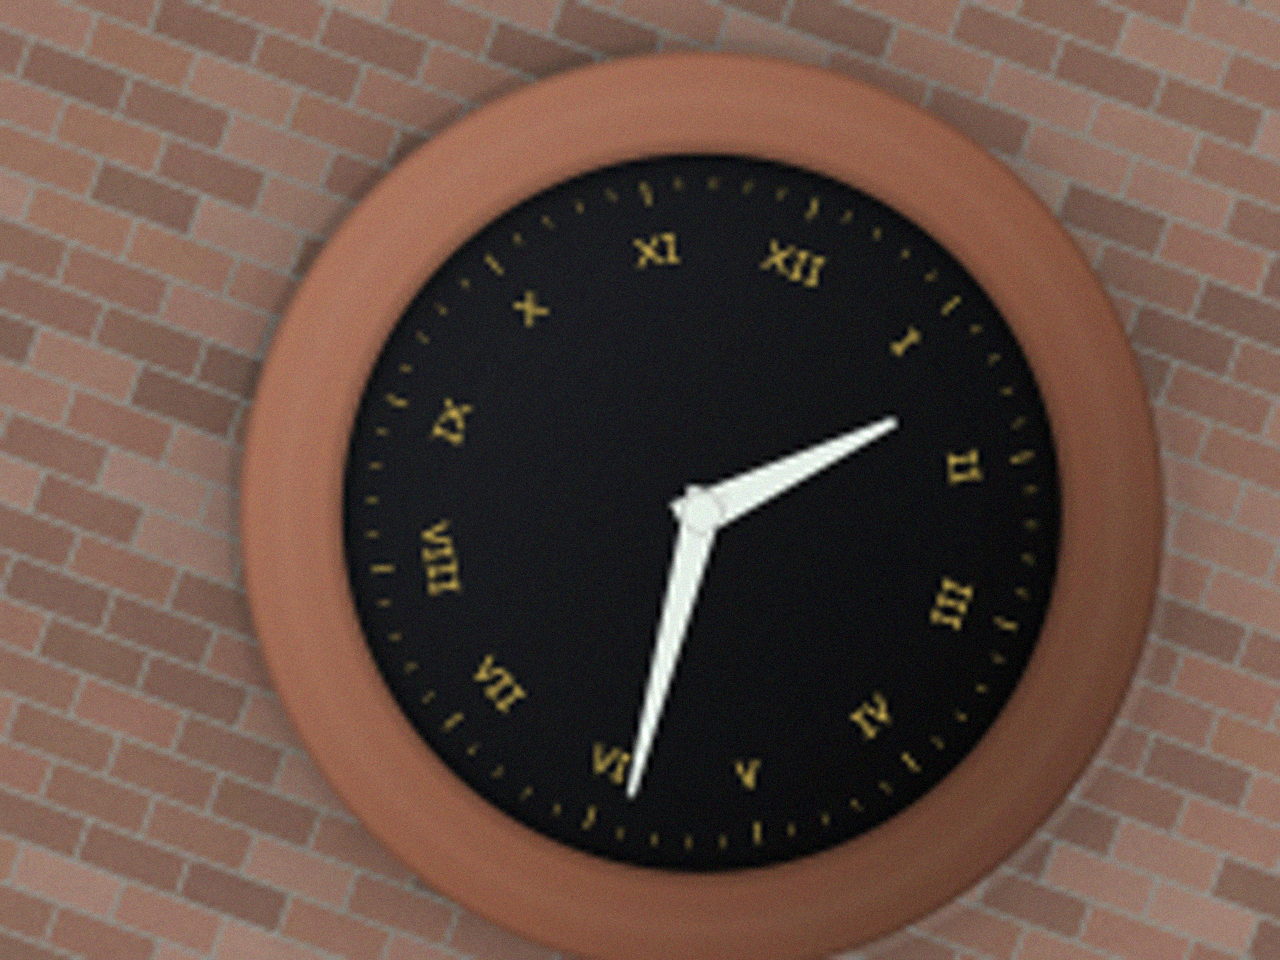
1:29
